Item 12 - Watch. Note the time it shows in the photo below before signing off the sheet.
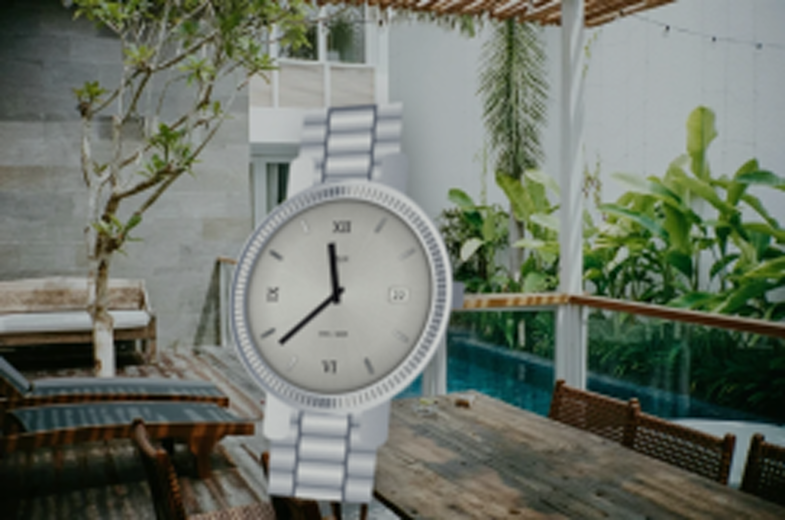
11:38
